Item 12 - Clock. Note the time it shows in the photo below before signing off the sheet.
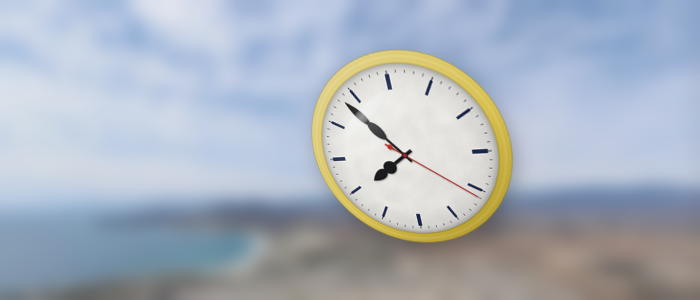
7:53:21
